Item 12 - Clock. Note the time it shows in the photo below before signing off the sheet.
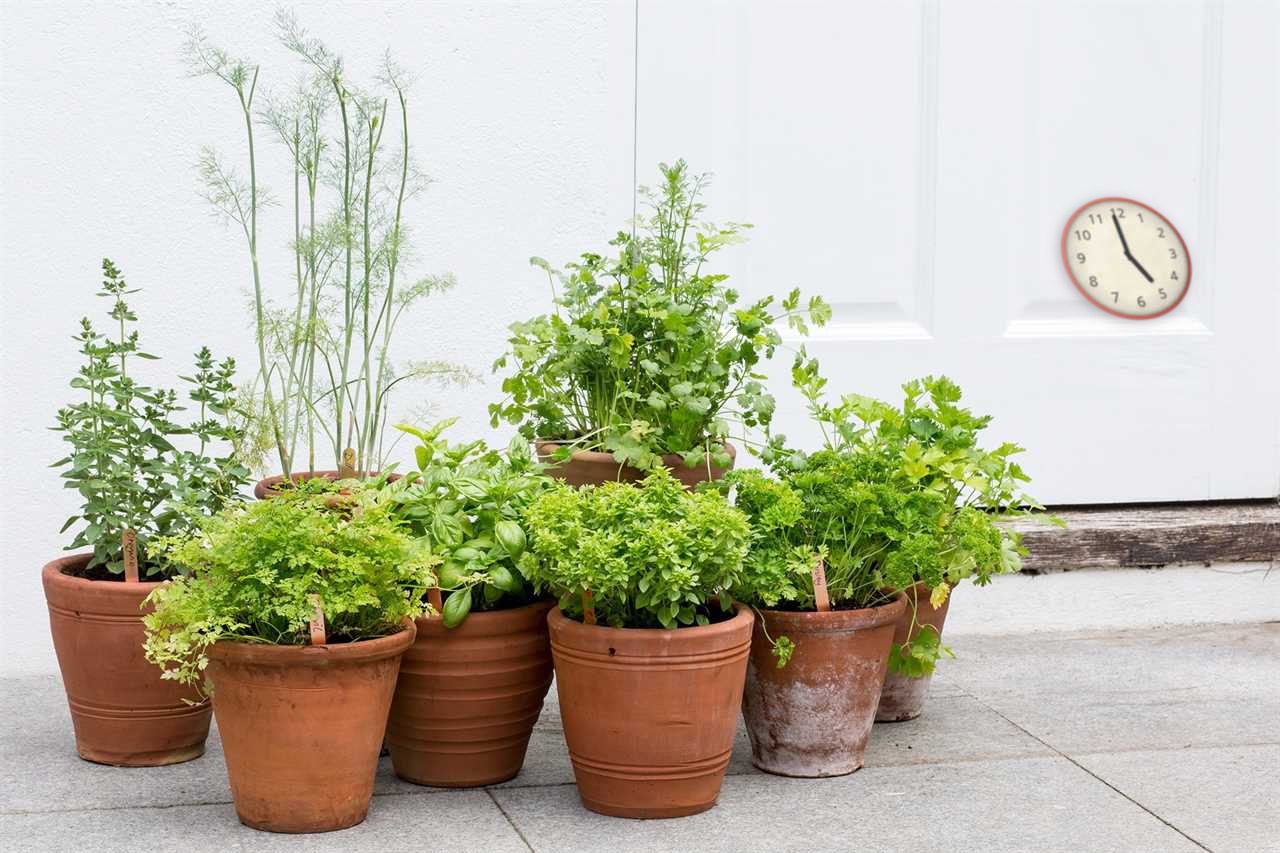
4:59
